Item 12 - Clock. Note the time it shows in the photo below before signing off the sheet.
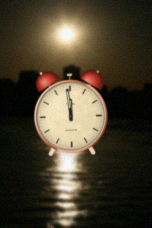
11:59
